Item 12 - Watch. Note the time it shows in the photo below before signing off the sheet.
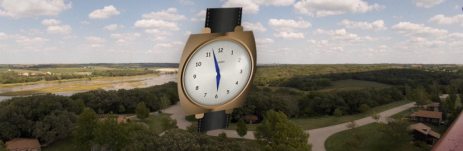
5:57
